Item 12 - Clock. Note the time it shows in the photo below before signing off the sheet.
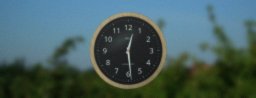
12:29
